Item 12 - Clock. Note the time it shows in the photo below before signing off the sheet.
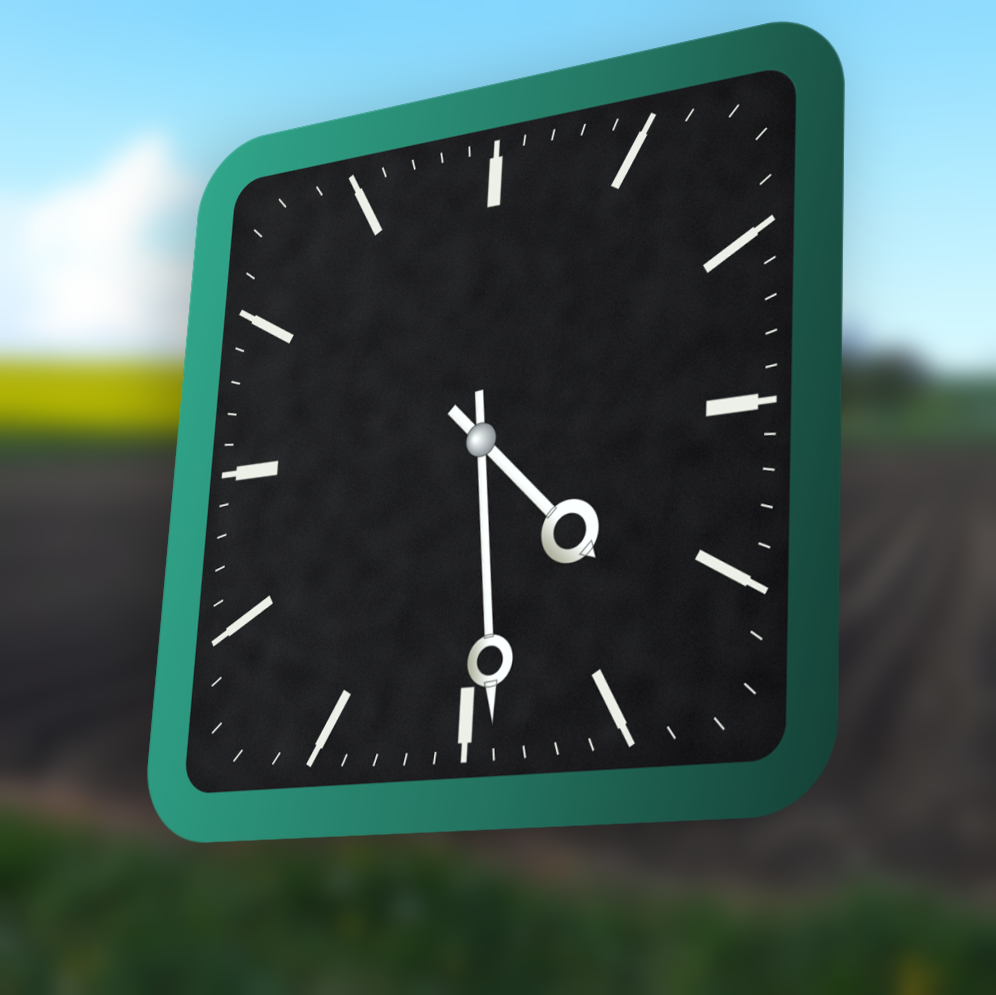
4:29
